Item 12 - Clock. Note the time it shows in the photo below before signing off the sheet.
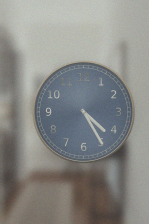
4:25
